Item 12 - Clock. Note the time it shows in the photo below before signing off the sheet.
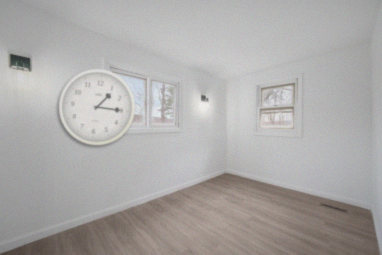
1:15
